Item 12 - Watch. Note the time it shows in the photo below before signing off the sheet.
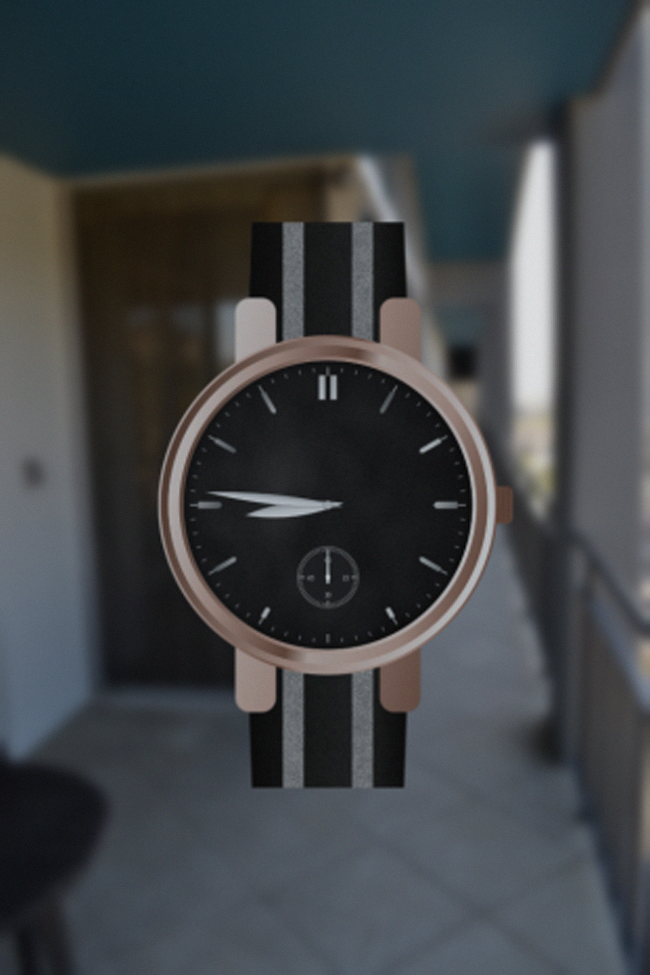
8:46
